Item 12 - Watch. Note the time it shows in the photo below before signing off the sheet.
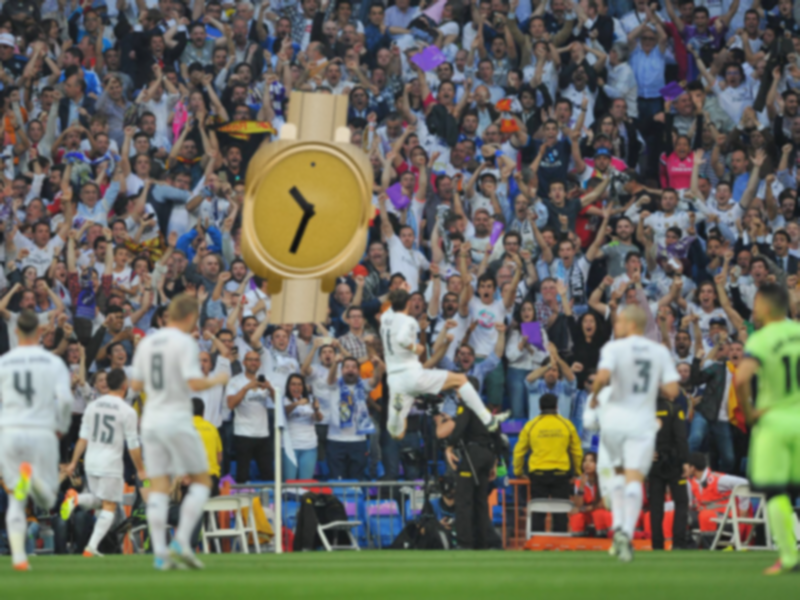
10:33
